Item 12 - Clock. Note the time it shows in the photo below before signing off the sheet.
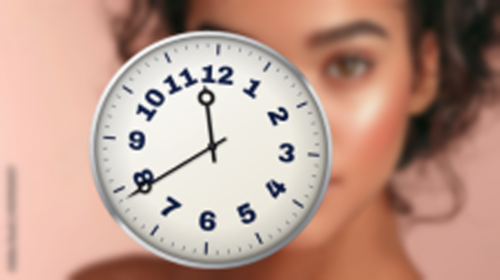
11:39
